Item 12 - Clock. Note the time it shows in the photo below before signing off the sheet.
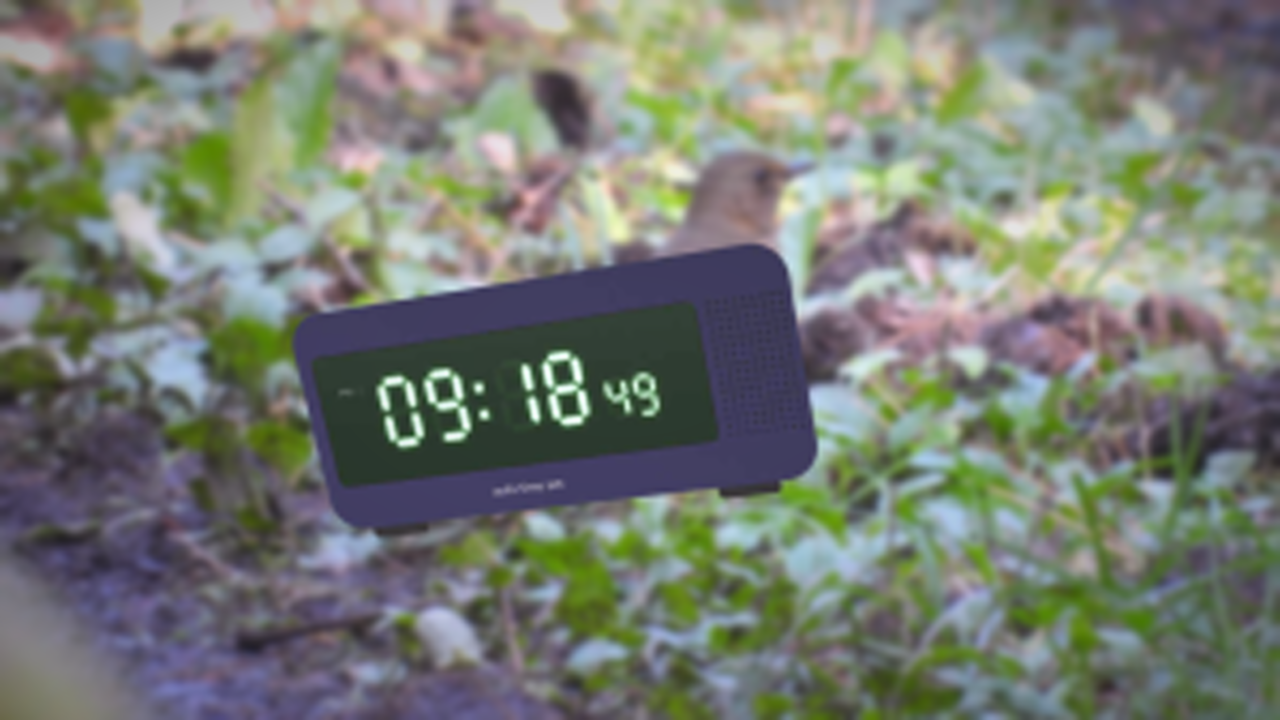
9:18:49
